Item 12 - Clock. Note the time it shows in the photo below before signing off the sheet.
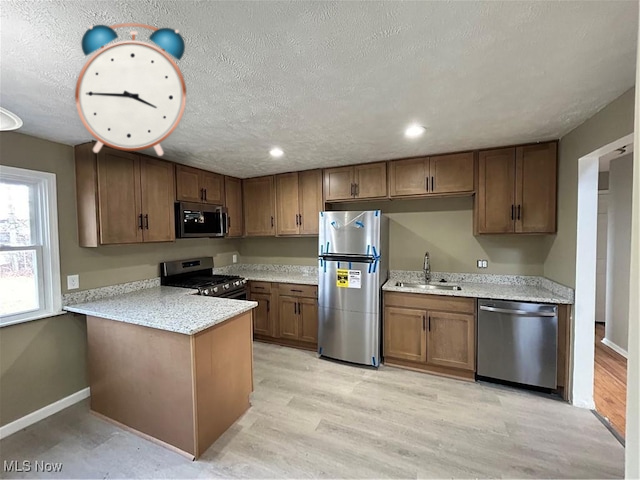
3:45
